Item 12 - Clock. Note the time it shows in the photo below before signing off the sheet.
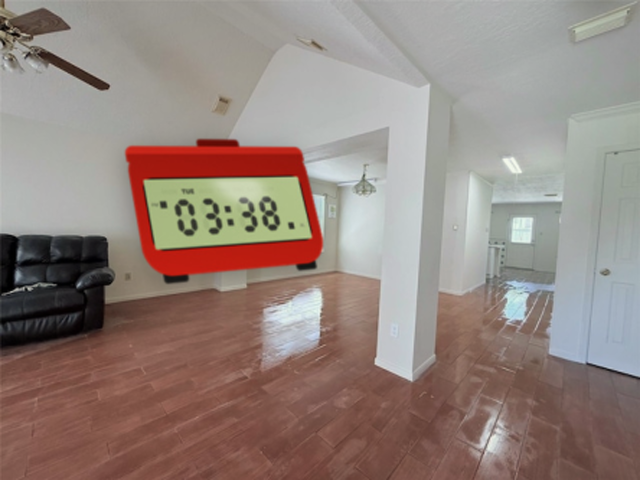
3:38
